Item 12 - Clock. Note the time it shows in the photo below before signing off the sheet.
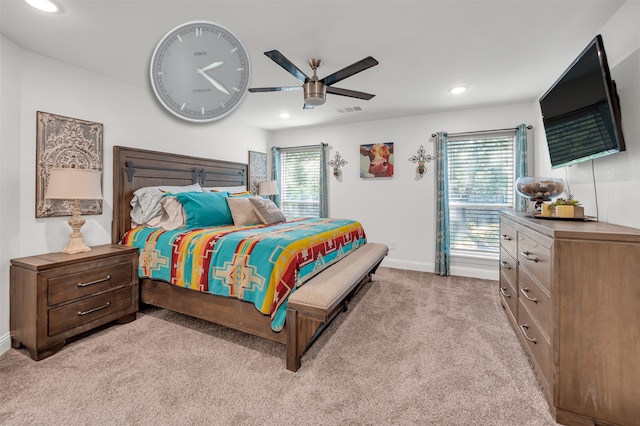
2:22
